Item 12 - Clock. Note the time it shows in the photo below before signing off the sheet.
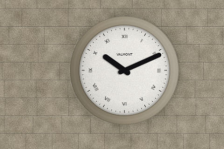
10:11
